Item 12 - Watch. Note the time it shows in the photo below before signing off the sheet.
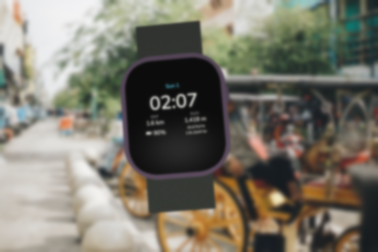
2:07
